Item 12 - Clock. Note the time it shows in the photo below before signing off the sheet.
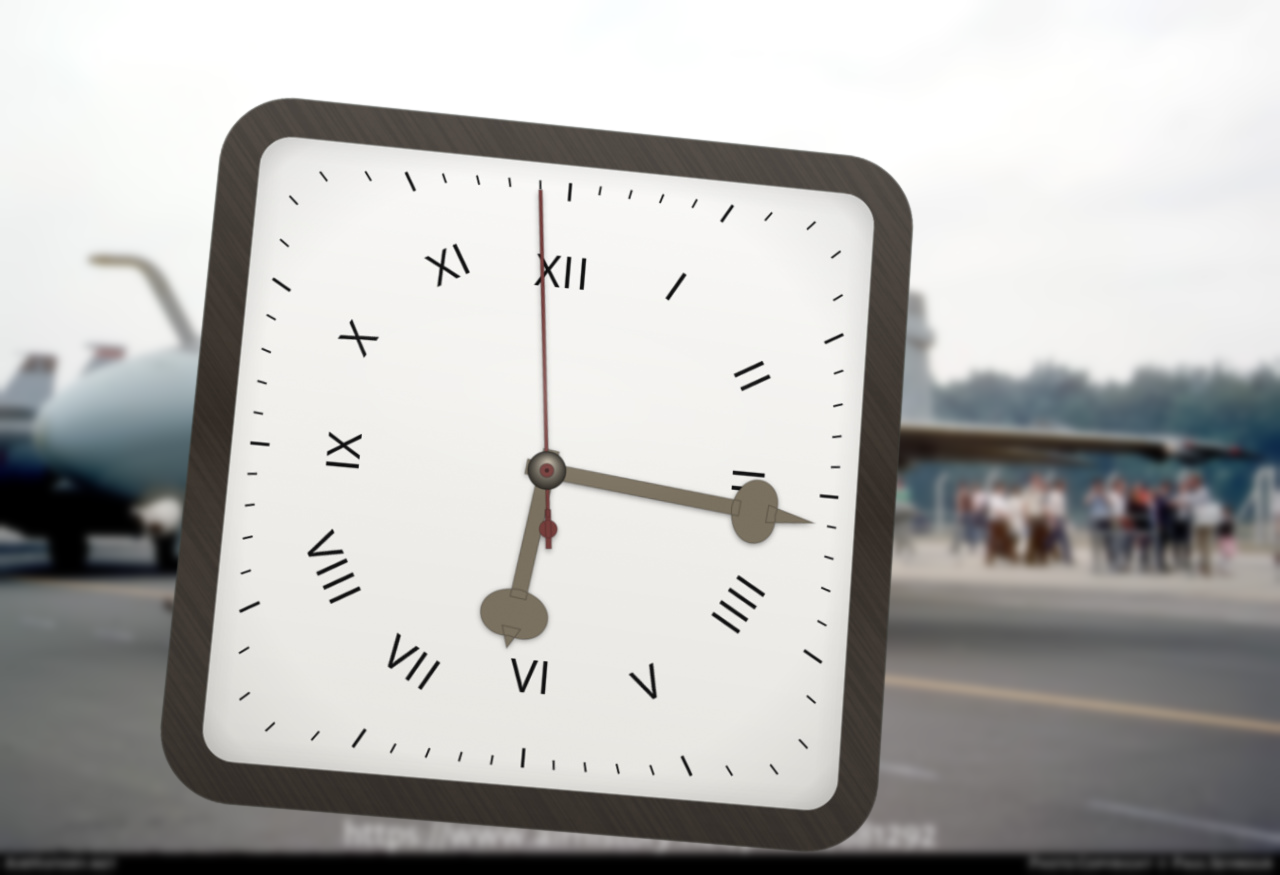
6:15:59
